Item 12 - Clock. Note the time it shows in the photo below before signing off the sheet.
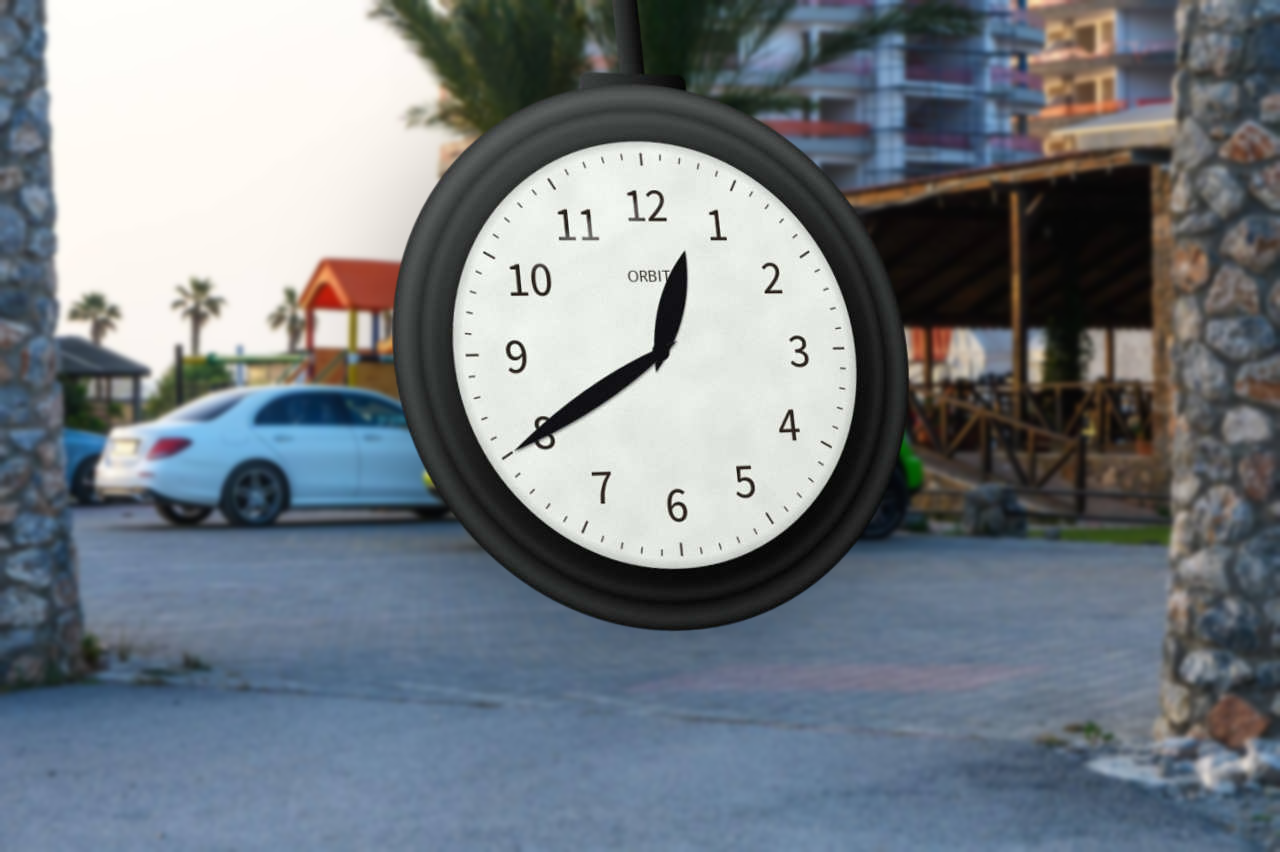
12:40
